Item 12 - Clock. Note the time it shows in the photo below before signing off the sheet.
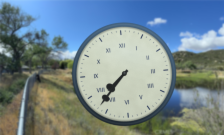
7:37
